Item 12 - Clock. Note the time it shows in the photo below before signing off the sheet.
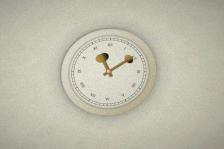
11:09
